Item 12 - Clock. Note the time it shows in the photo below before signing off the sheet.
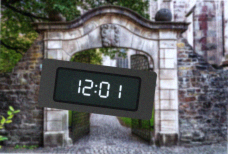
12:01
